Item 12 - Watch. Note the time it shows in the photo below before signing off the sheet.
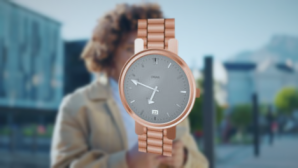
6:48
